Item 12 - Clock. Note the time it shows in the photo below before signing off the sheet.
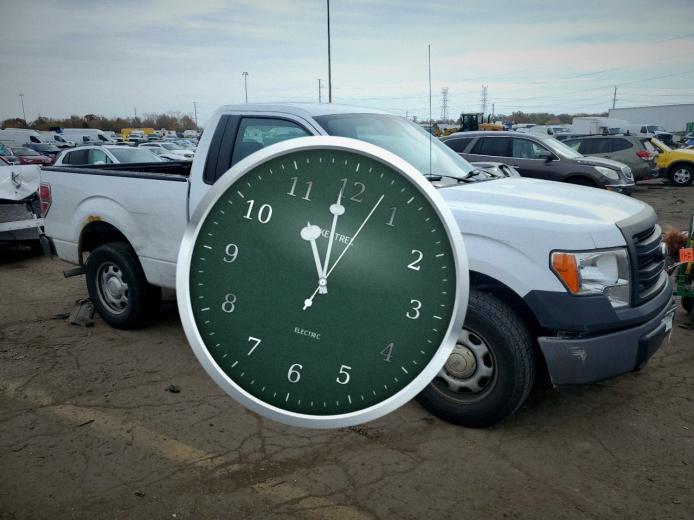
10:59:03
